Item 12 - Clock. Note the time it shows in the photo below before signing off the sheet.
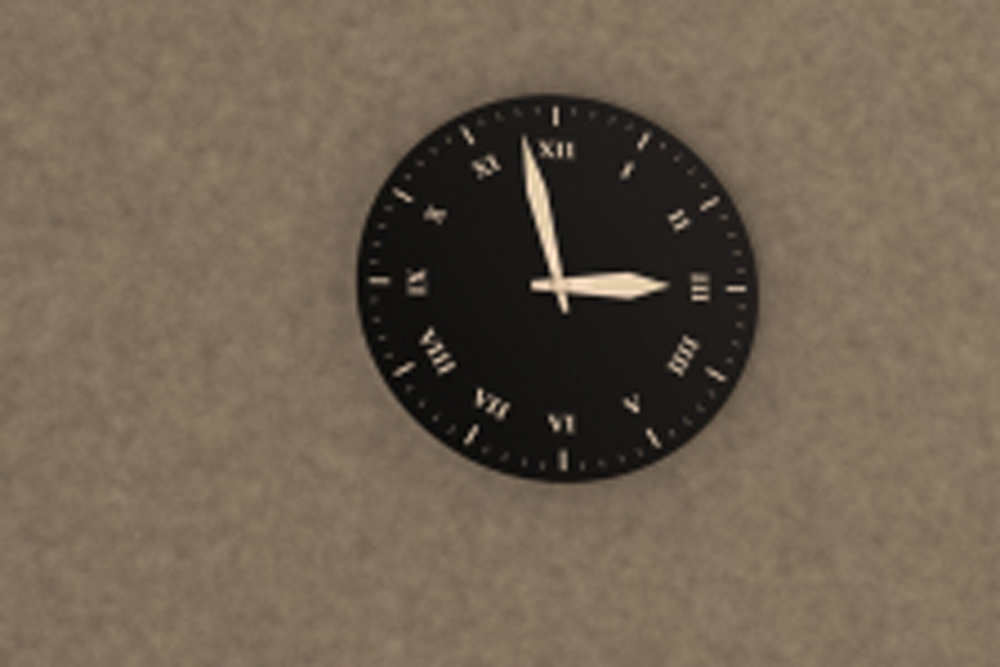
2:58
